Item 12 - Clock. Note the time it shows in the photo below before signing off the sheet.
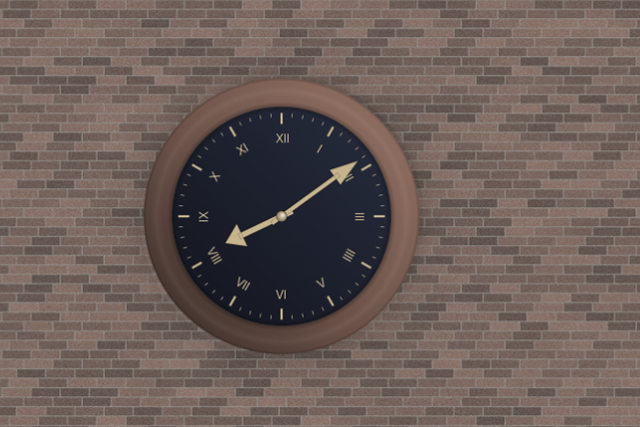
8:09
